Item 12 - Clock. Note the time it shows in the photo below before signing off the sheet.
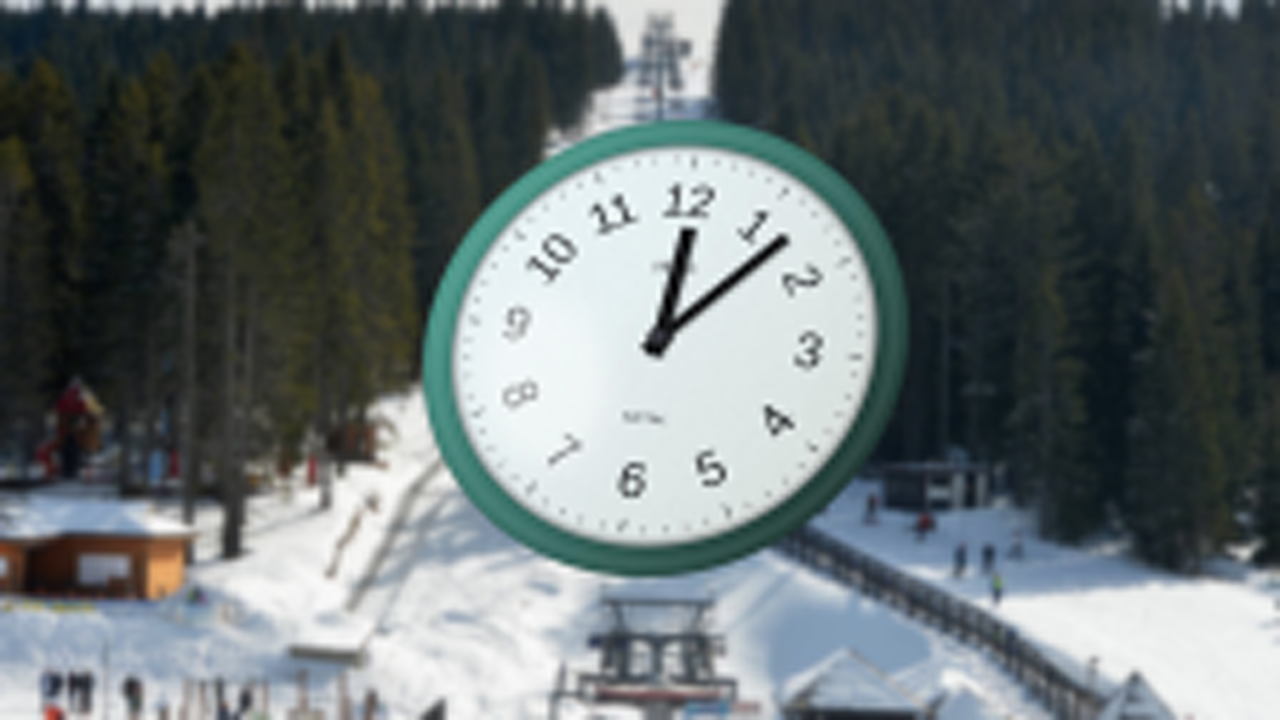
12:07
